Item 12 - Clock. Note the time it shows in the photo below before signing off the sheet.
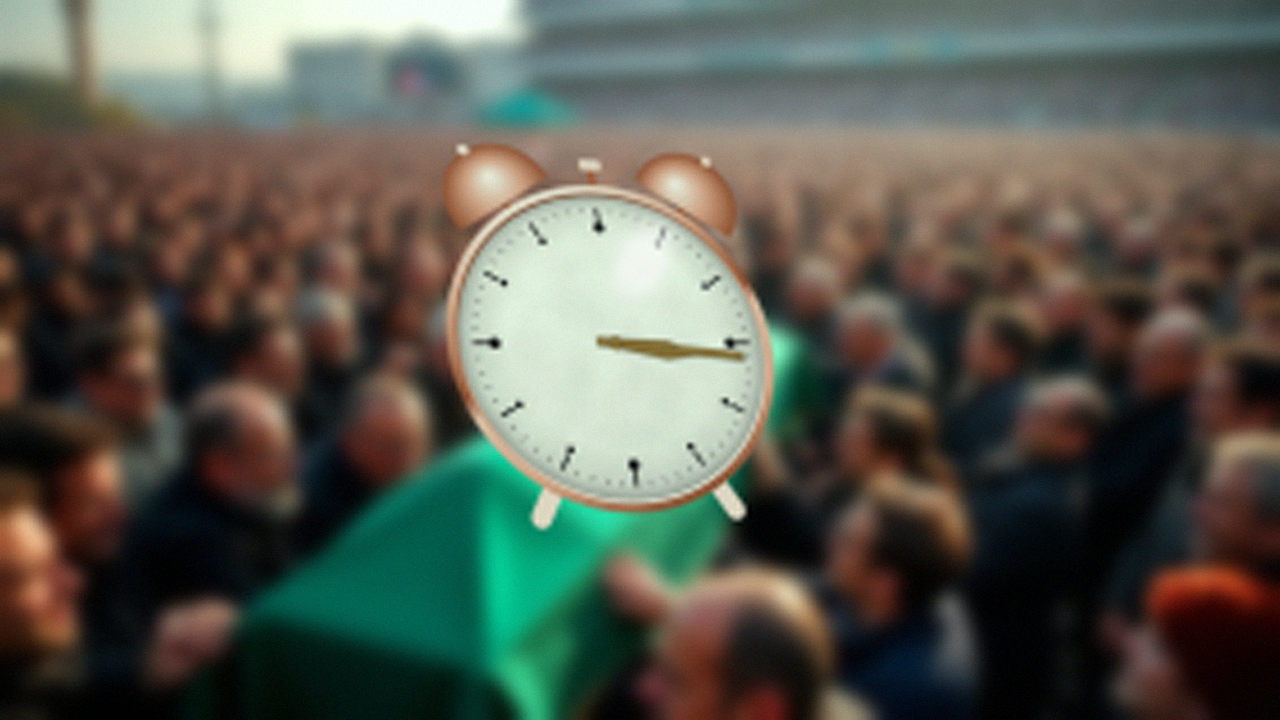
3:16
